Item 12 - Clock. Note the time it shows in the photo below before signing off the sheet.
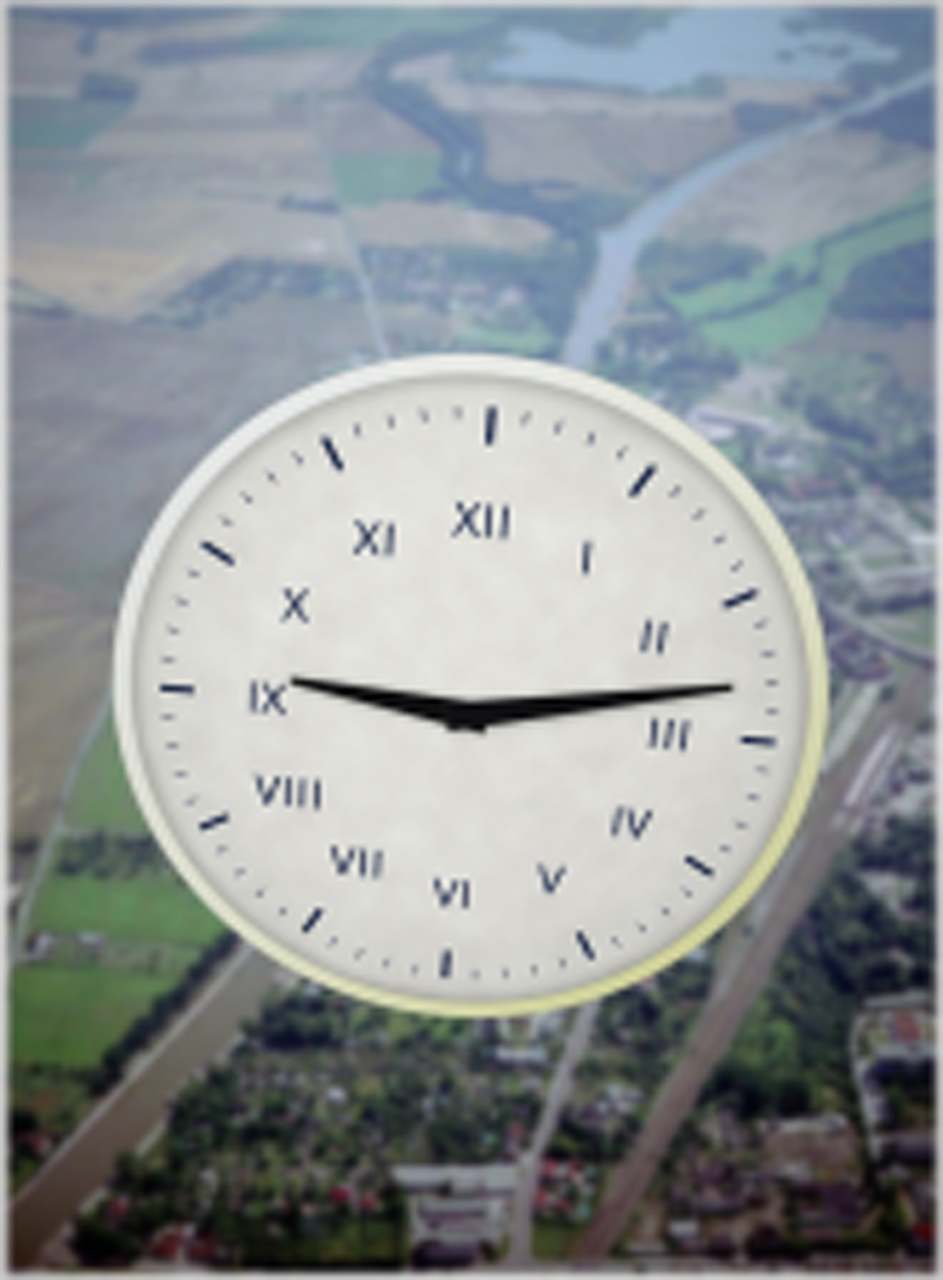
9:13
